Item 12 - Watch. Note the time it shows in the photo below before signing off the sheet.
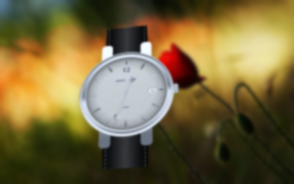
12:33
